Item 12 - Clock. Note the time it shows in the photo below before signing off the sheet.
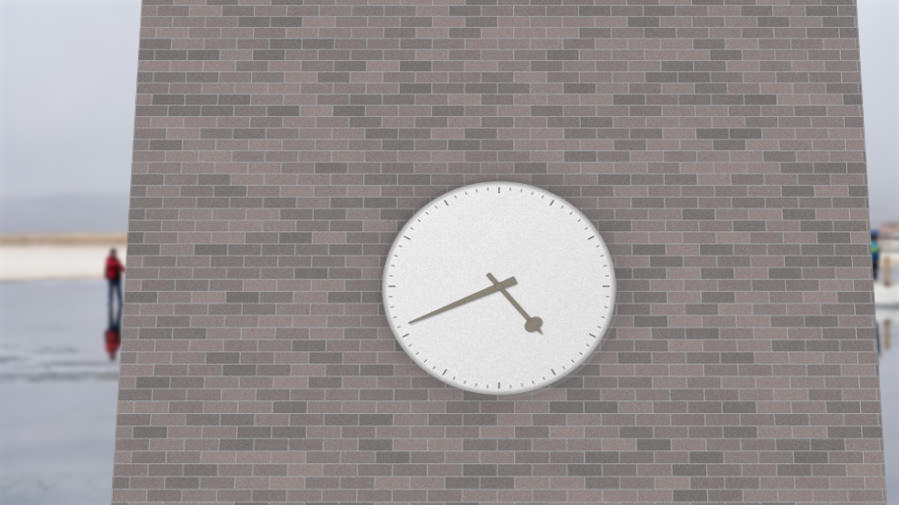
4:41
